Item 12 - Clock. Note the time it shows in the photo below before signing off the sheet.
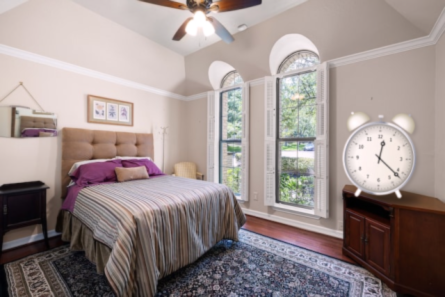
12:22
